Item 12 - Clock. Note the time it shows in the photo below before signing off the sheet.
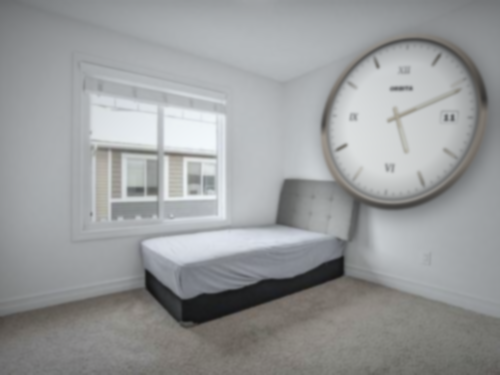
5:11
